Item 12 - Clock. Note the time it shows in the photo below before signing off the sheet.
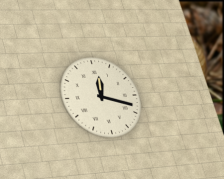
12:18
